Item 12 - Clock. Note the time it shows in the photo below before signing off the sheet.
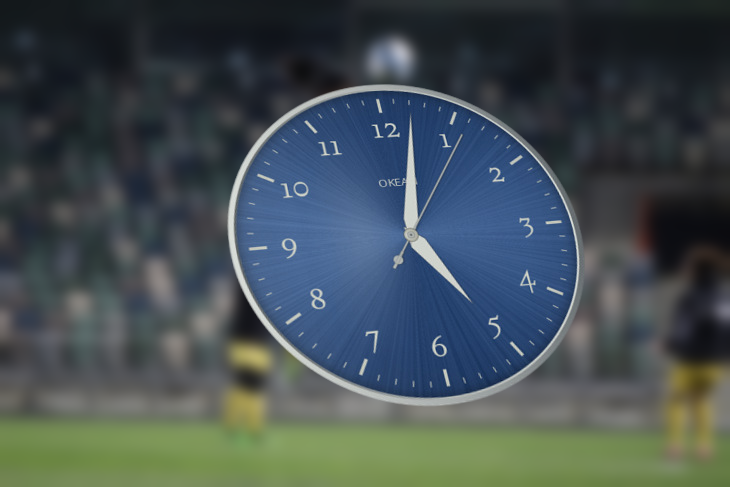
5:02:06
